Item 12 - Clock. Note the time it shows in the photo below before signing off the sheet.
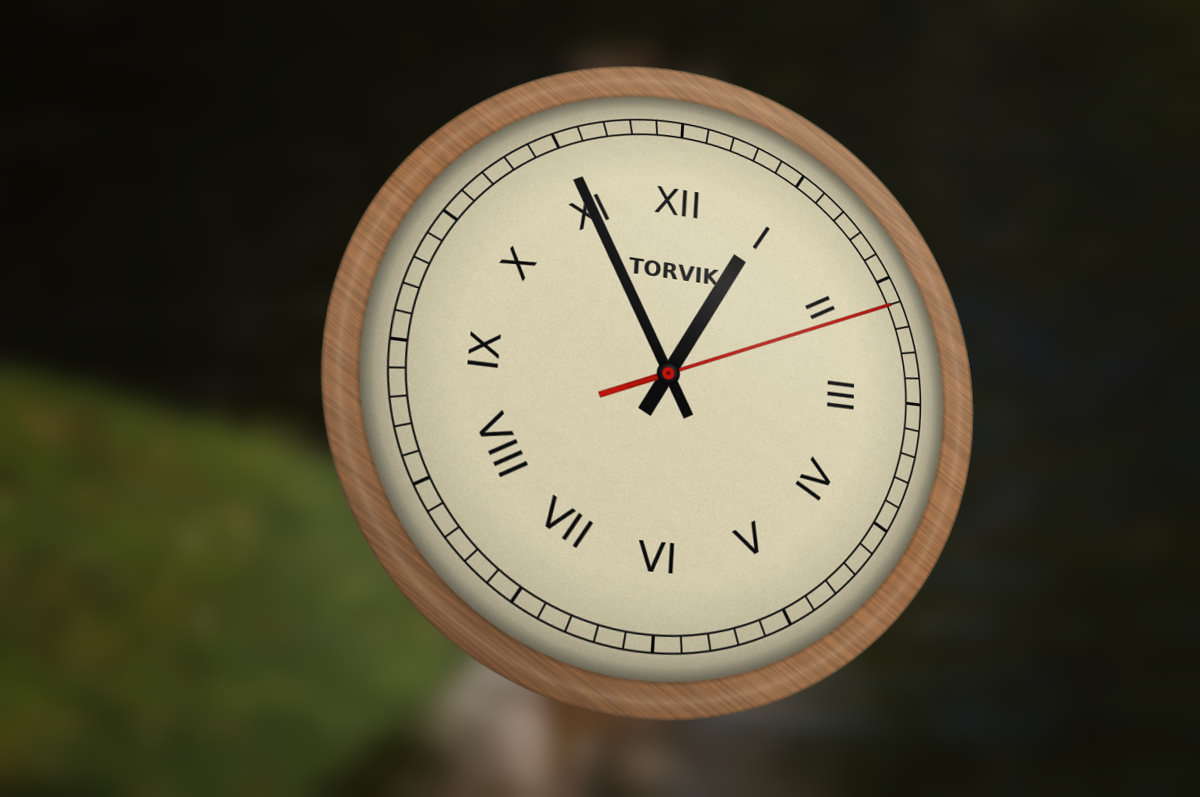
12:55:11
